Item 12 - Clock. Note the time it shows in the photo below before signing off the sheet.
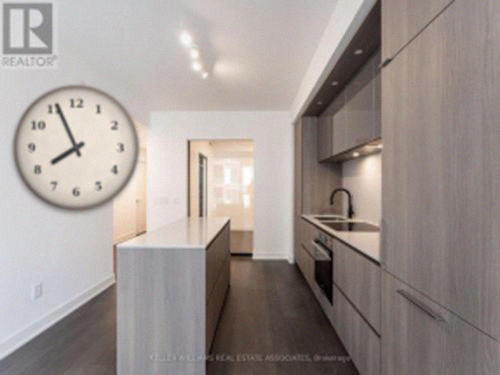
7:56
